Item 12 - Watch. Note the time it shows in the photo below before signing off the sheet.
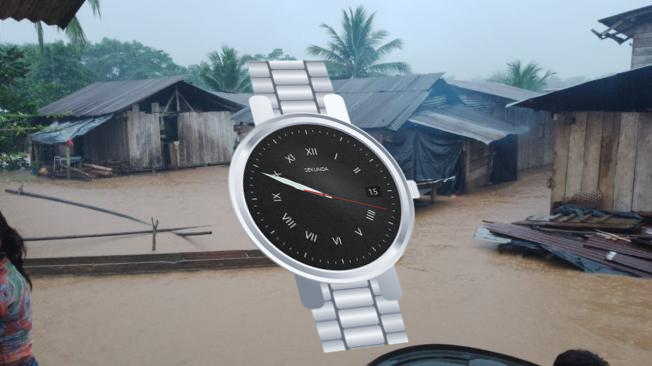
9:49:18
